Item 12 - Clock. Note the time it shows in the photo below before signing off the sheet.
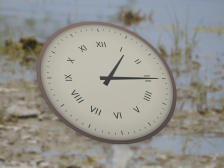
1:15
